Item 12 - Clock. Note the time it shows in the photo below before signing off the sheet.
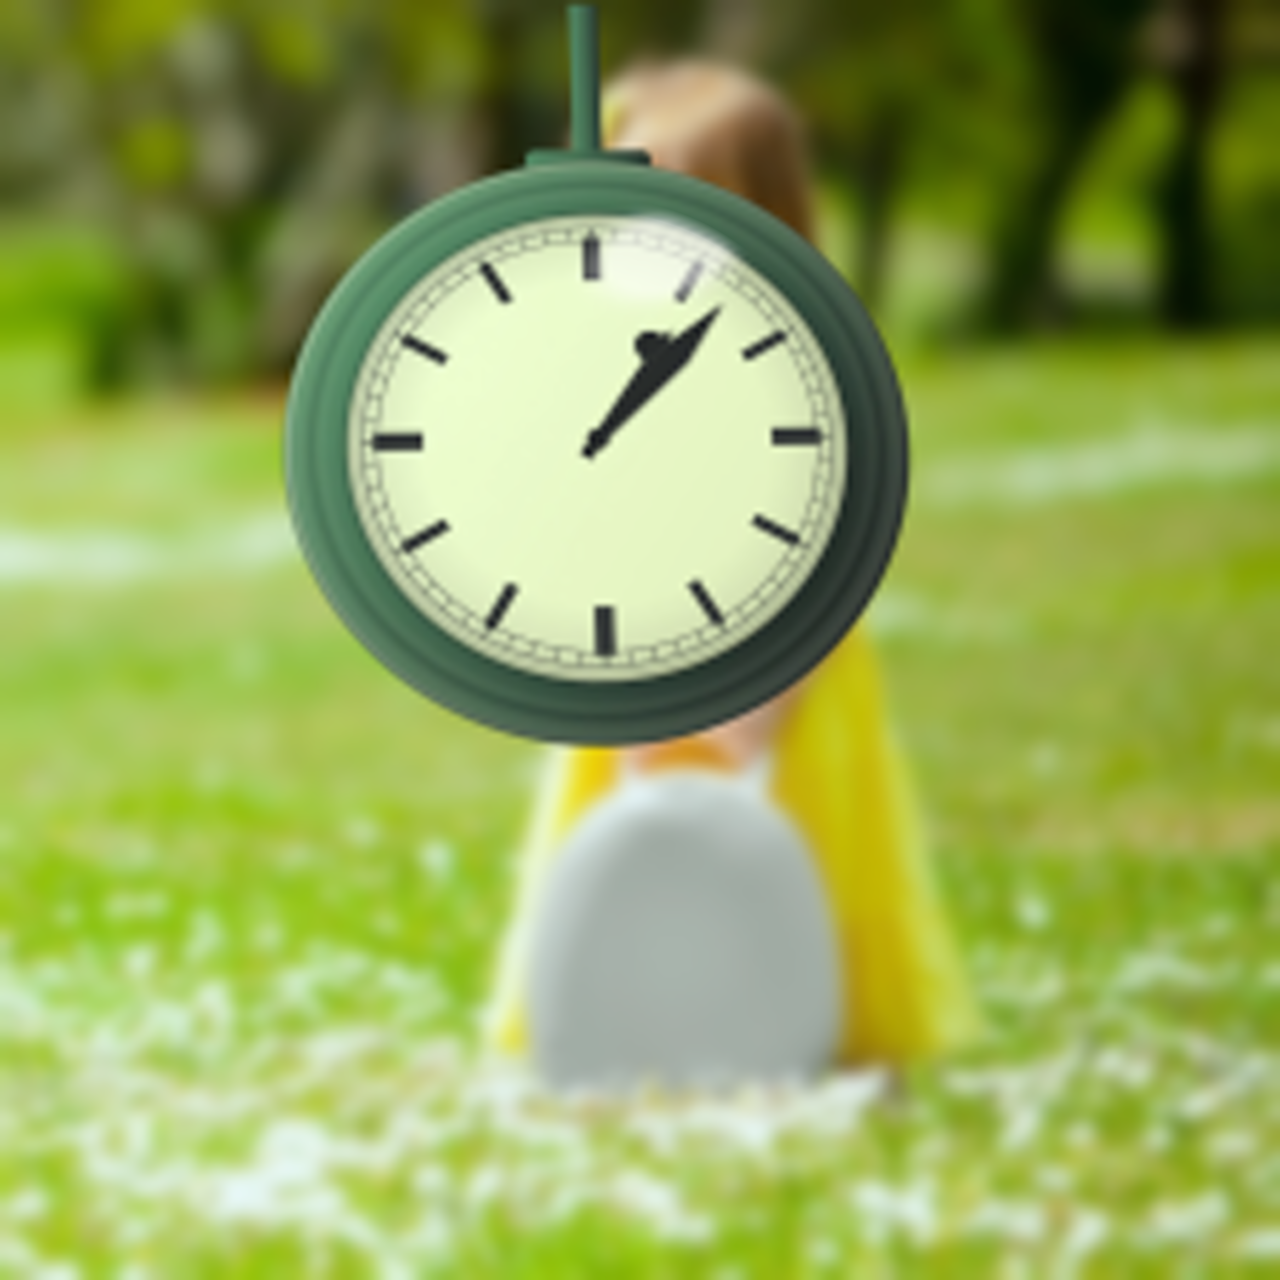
1:07
